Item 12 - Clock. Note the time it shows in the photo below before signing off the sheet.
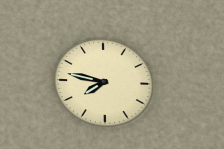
7:47
